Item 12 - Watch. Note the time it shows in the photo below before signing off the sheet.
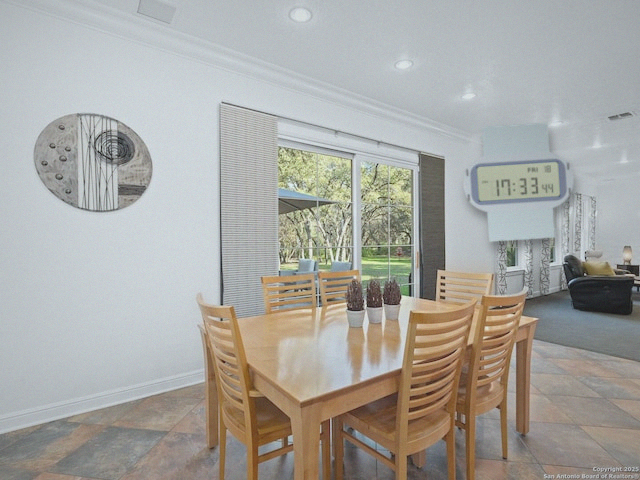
17:33
